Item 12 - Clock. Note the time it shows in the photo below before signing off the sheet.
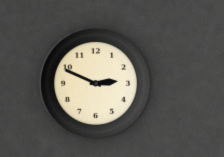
2:49
